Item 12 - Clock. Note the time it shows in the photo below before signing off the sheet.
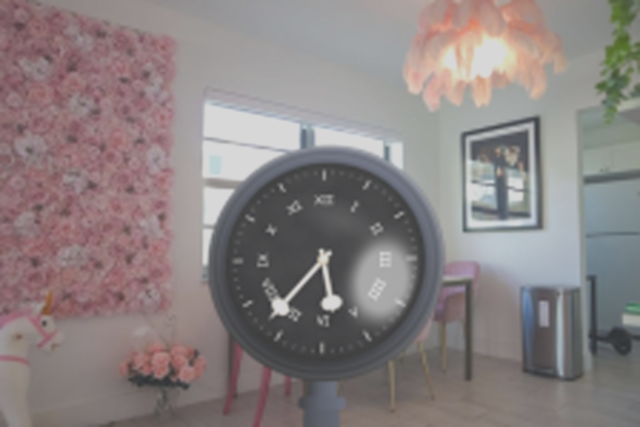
5:37
